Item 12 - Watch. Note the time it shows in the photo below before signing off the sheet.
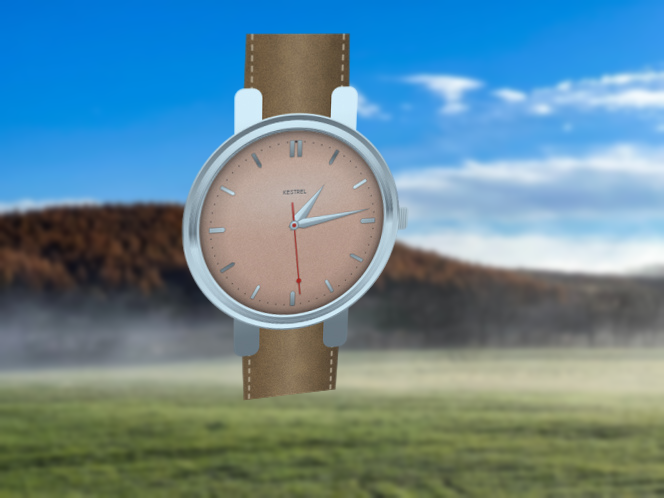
1:13:29
